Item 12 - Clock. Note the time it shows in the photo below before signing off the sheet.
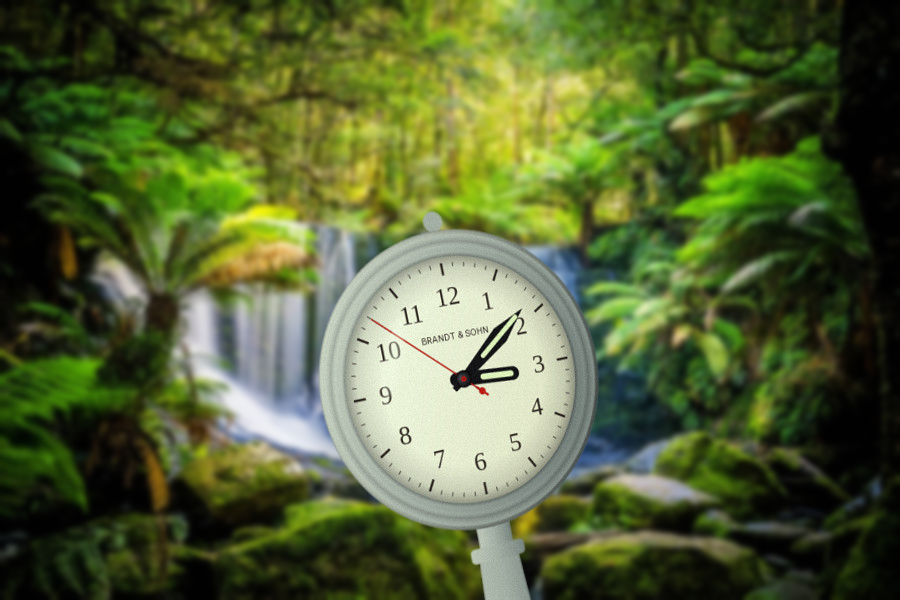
3:08:52
